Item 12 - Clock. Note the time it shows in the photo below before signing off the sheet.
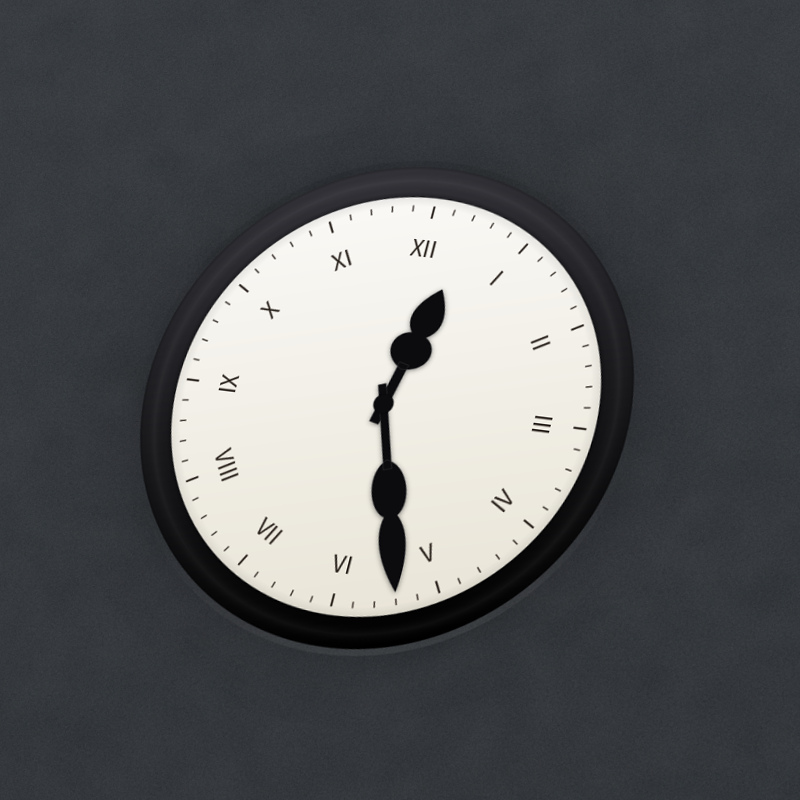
12:27
